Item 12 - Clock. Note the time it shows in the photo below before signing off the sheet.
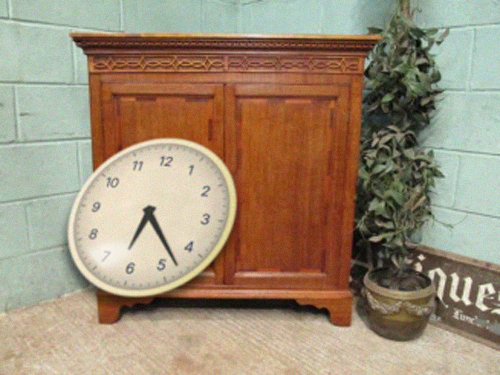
6:23
